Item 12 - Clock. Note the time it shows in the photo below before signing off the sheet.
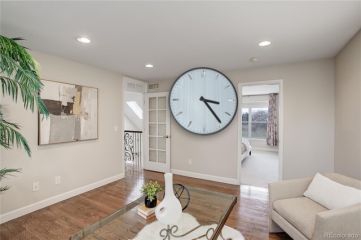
3:24
